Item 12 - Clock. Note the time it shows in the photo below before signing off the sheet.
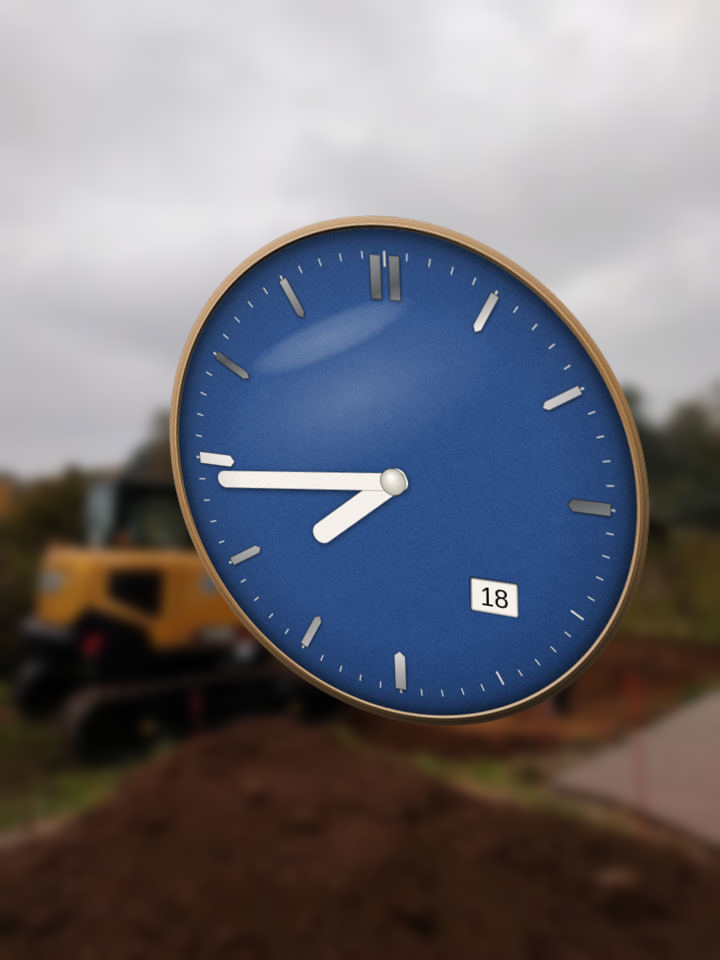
7:44
